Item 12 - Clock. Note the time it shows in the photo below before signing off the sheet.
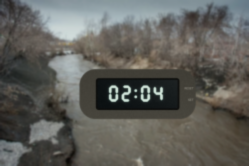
2:04
